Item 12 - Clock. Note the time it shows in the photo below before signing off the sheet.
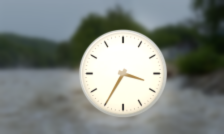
3:35
